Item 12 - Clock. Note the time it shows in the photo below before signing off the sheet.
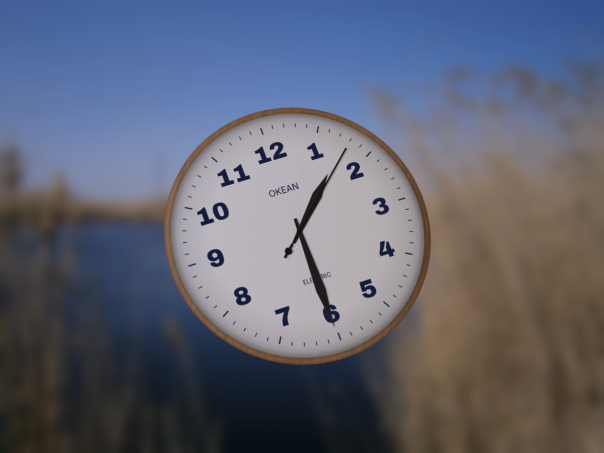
1:30:08
